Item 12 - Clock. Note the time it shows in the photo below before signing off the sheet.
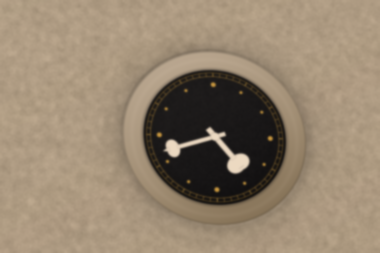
4:42
